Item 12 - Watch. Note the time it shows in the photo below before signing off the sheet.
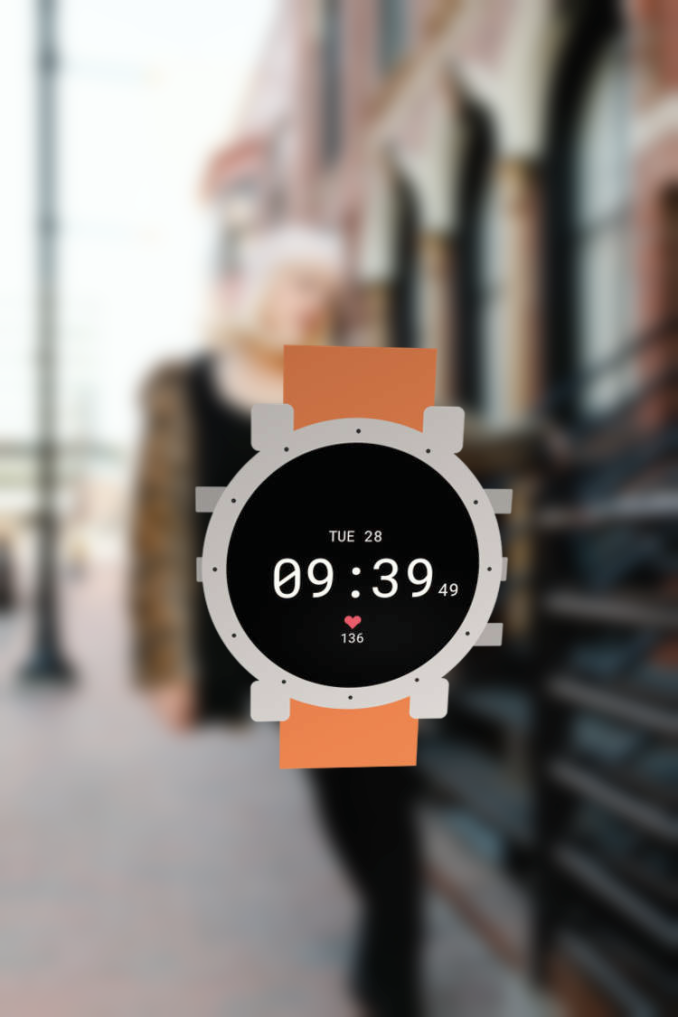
9:39:49
